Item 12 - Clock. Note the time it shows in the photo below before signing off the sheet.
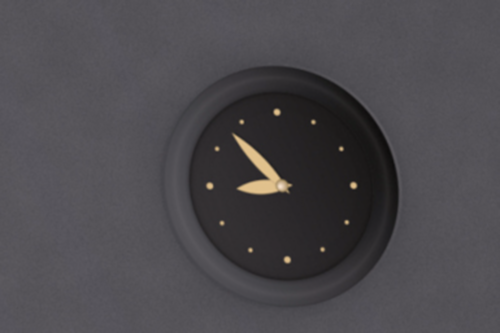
8:53
